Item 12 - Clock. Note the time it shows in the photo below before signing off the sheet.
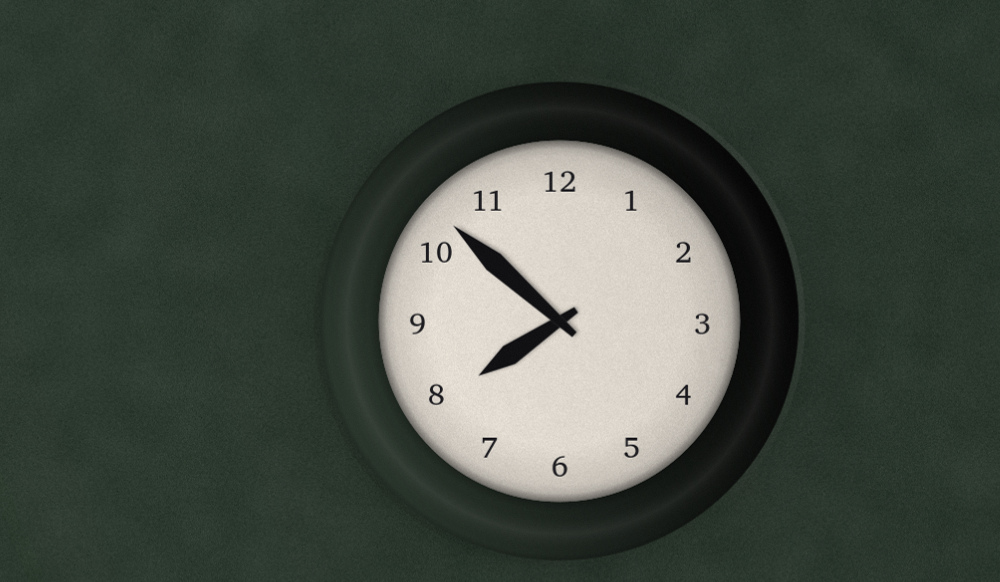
7:52
